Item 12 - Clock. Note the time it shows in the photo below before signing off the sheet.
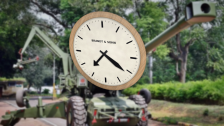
7:21
